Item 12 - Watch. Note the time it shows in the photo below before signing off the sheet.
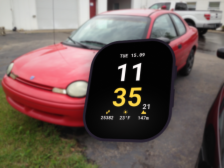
11:35
